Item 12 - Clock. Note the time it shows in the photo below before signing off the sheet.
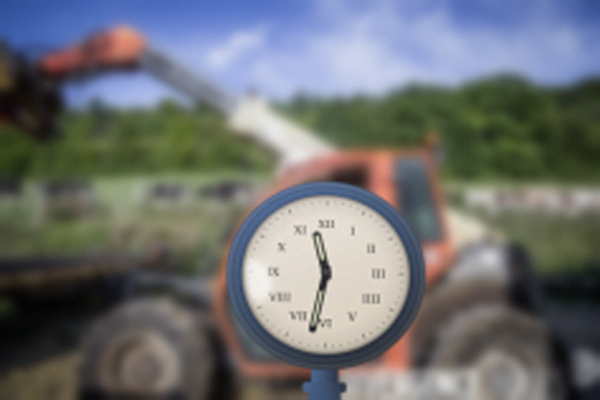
11:32
